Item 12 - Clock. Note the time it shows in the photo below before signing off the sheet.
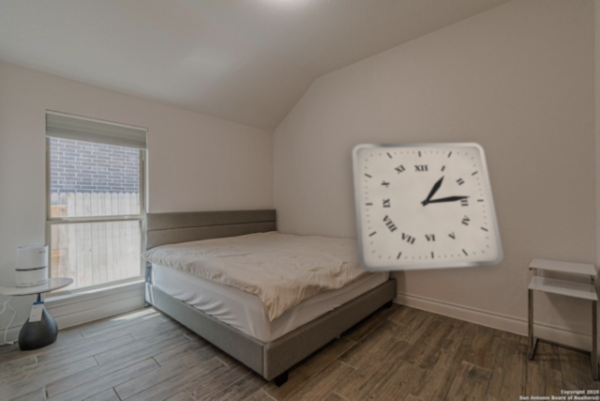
1:14
